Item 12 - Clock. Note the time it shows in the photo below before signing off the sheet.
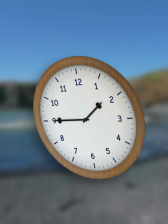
1:45
